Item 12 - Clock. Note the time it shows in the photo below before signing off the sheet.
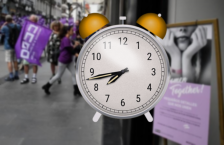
7:43
